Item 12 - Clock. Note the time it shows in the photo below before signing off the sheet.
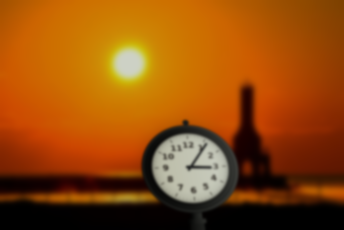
3:06
